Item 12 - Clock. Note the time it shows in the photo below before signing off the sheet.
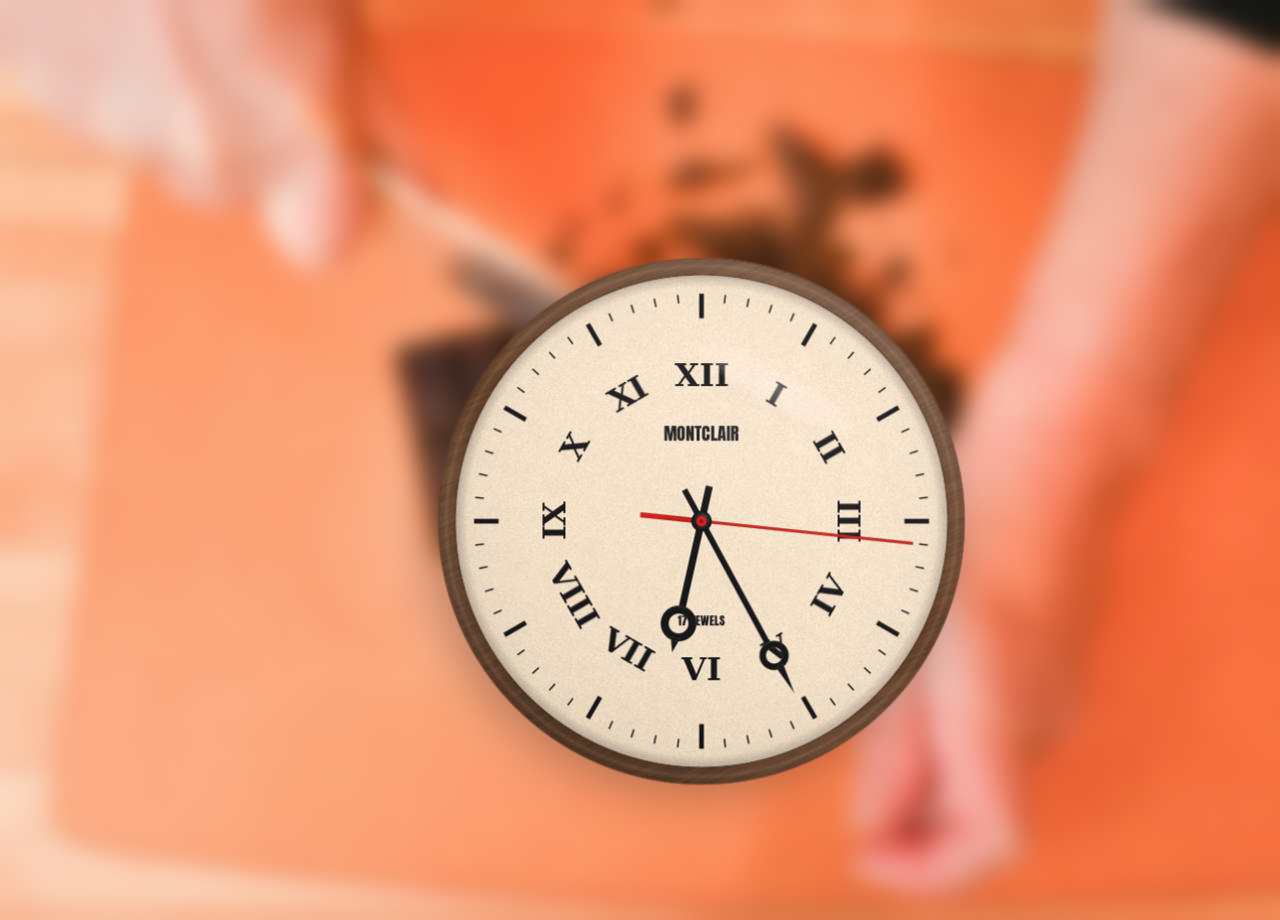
6:25:16
